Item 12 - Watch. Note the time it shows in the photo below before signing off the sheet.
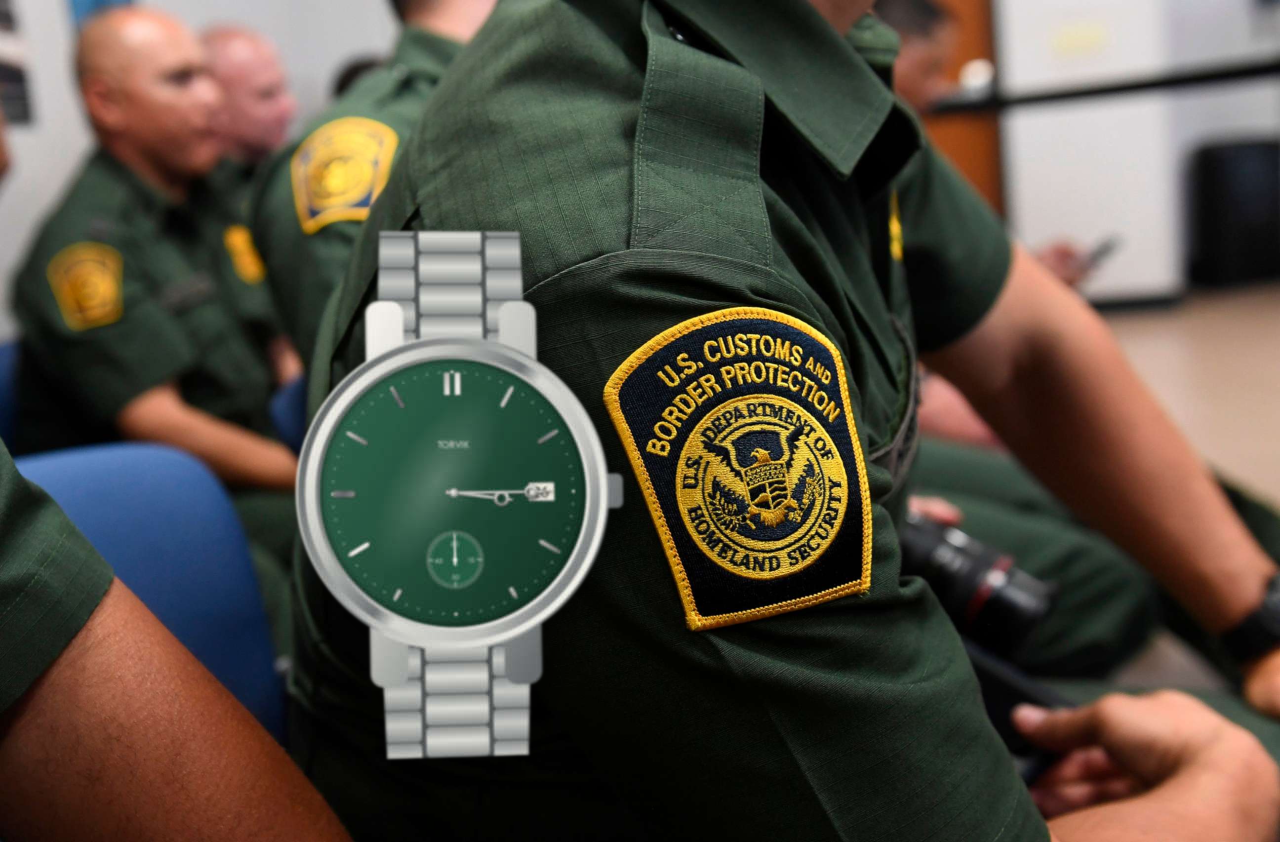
3:15
